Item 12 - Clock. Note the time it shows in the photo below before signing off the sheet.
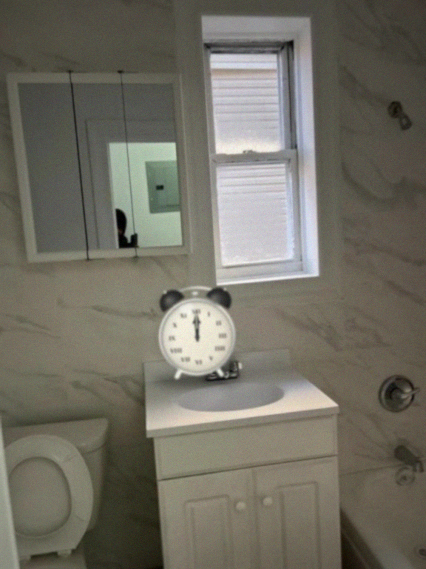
12:00
